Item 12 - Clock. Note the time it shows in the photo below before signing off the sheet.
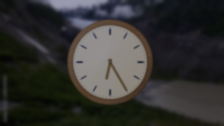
6:25
